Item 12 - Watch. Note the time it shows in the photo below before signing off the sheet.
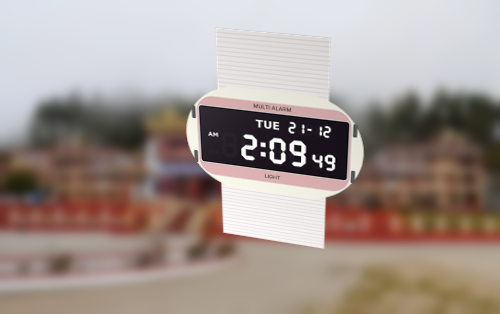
2:09:49
